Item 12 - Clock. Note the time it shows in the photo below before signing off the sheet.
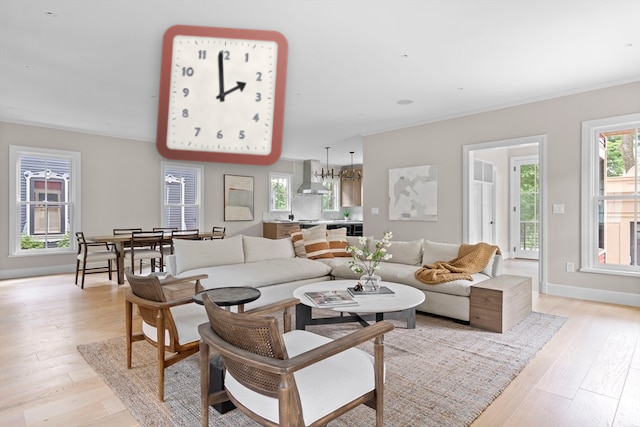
1:59
